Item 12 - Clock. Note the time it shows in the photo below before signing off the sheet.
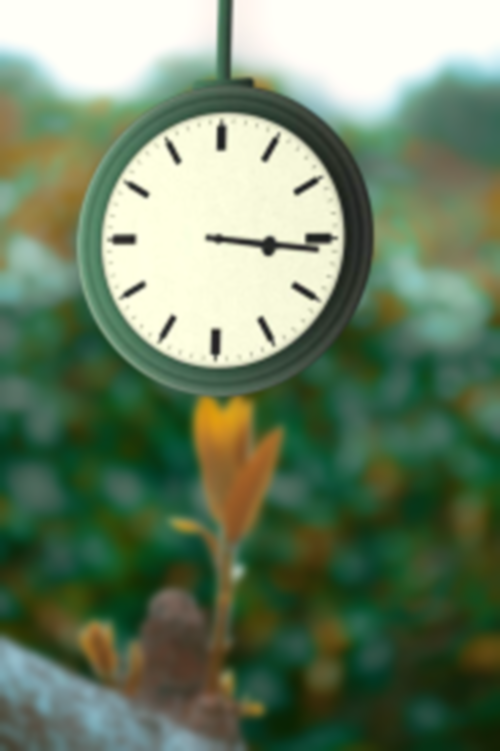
3:16
